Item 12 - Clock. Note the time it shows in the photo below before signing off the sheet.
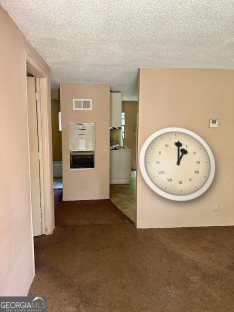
1:01
